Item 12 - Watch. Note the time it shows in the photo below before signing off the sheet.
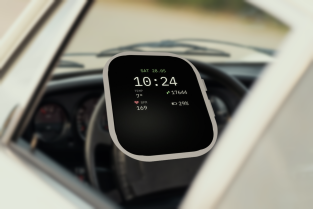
10:24
